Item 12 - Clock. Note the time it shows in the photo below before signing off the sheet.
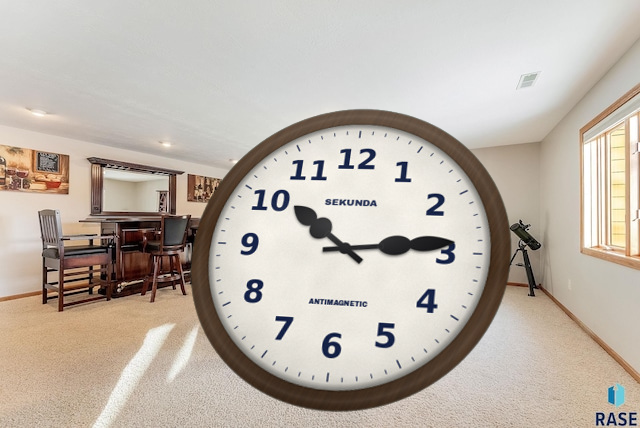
10:14
